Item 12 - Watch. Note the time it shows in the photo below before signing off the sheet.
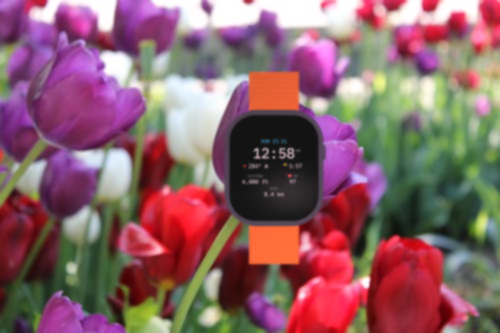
12:58
